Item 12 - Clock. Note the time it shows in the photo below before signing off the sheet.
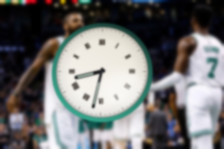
8:32
